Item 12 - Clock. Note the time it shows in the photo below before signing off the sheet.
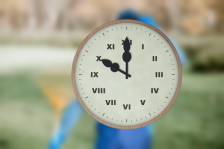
10:00
